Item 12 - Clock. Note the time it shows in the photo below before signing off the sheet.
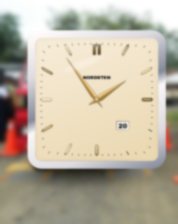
1:54
